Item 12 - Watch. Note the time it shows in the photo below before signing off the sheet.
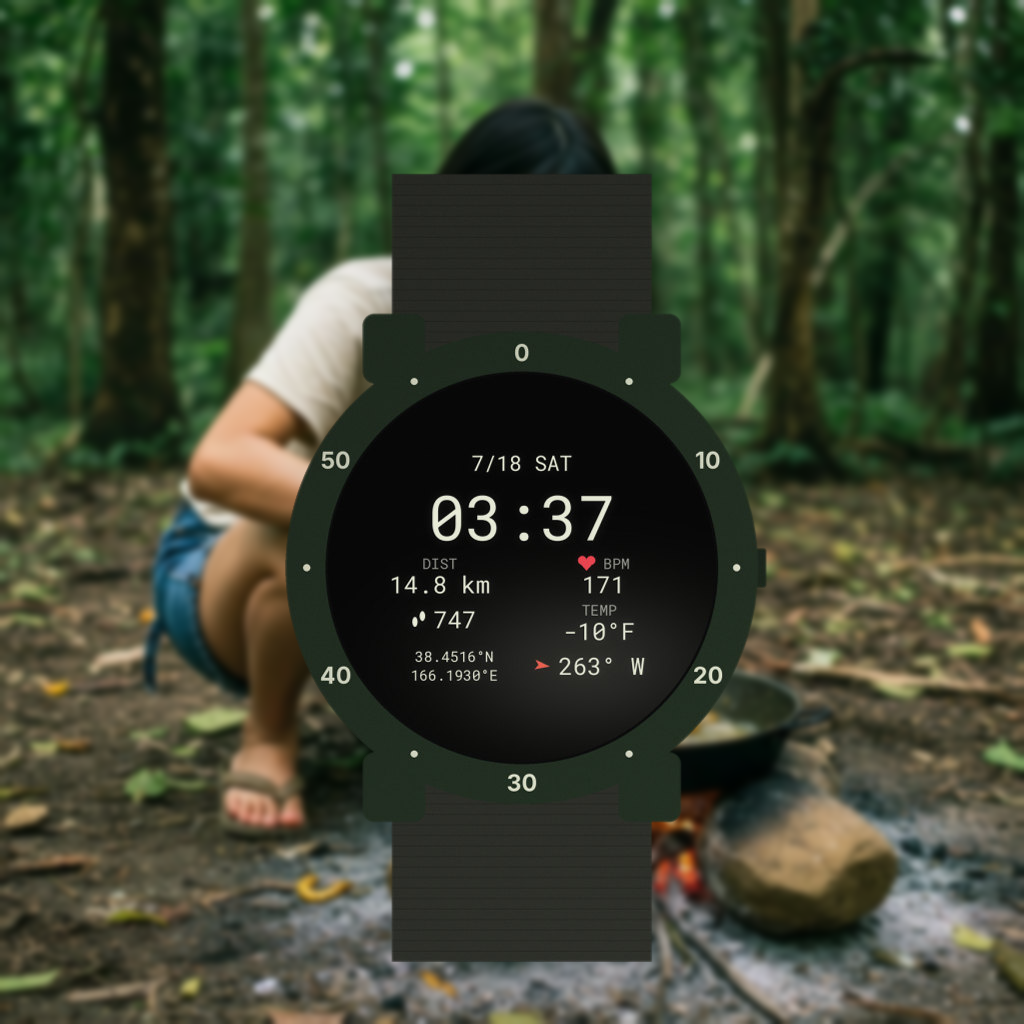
3:37
